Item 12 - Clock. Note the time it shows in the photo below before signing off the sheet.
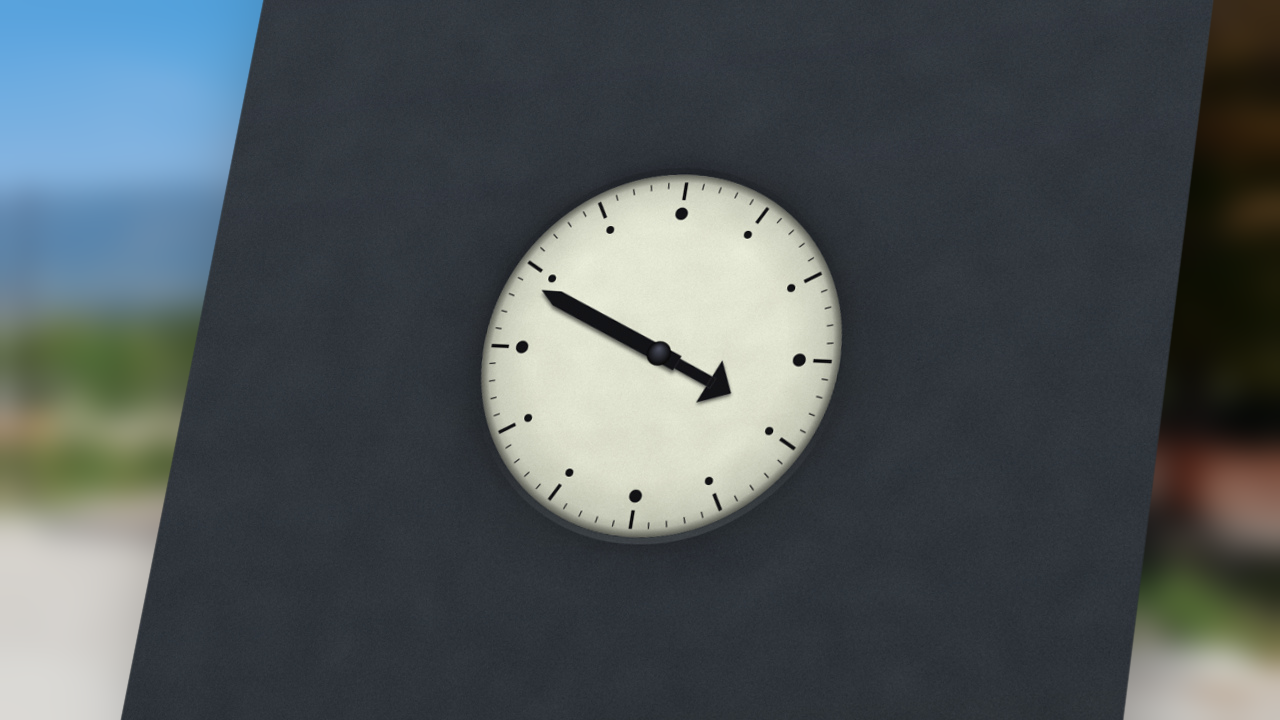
3:49
